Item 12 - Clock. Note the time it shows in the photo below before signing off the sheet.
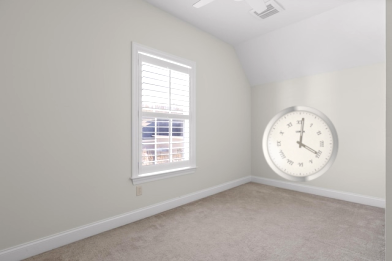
4:01
